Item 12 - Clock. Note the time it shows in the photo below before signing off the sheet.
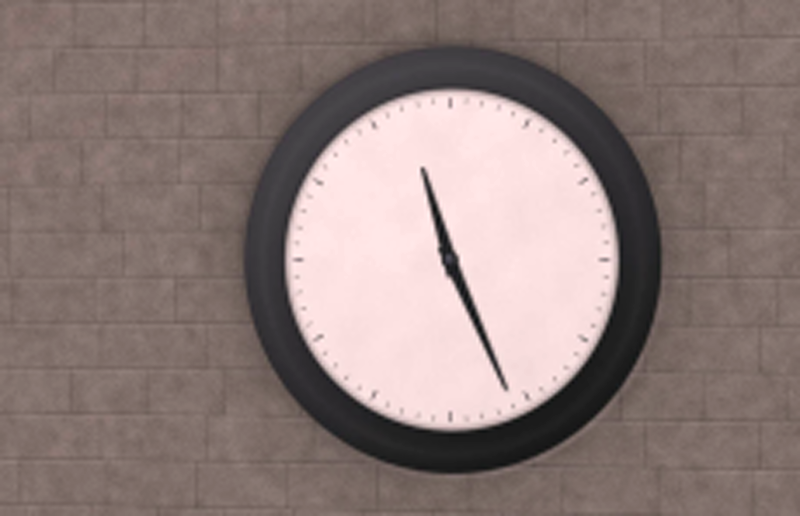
11:26
